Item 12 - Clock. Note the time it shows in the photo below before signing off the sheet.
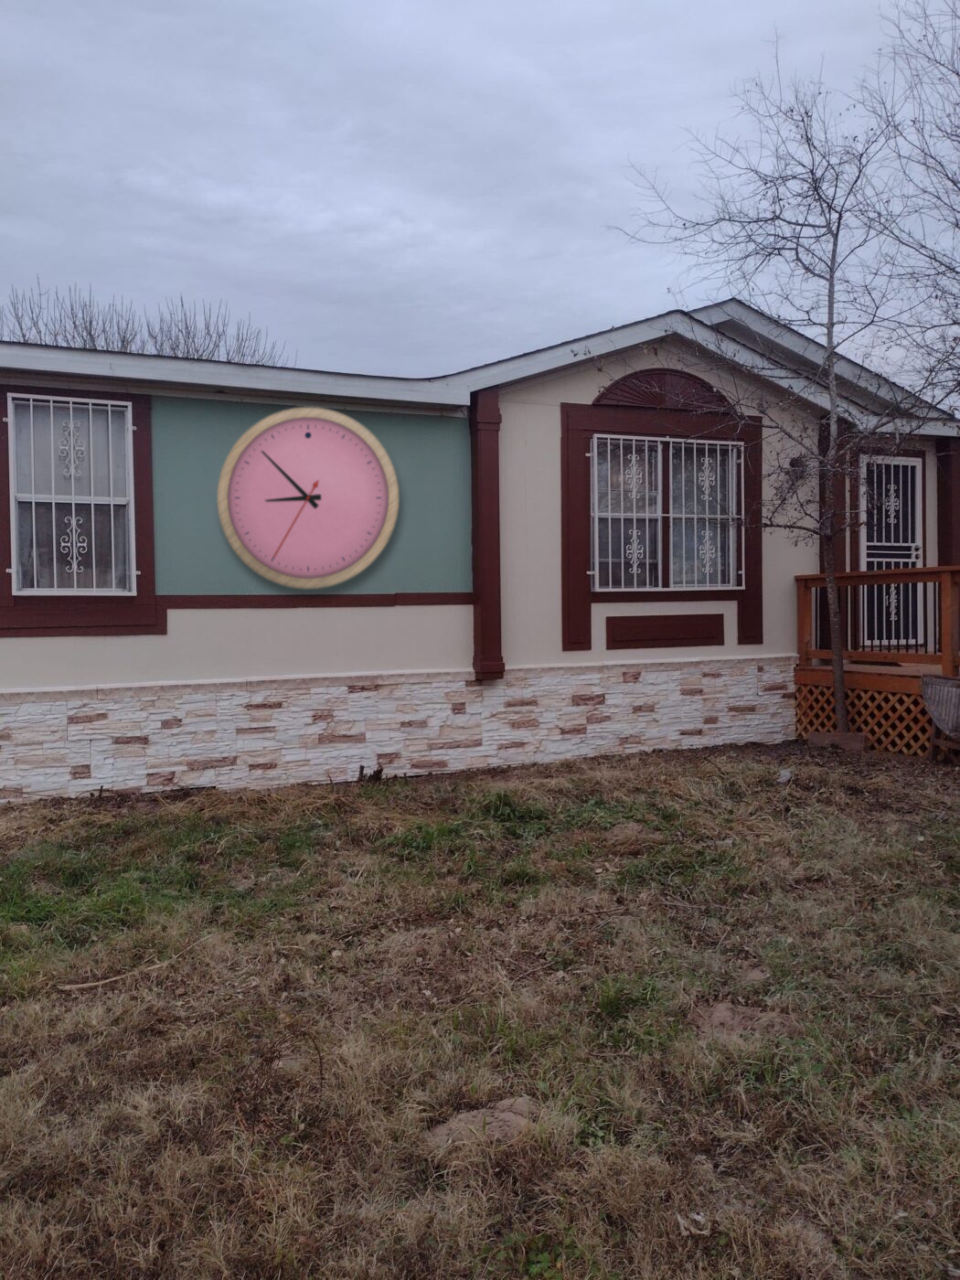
8:52:35
